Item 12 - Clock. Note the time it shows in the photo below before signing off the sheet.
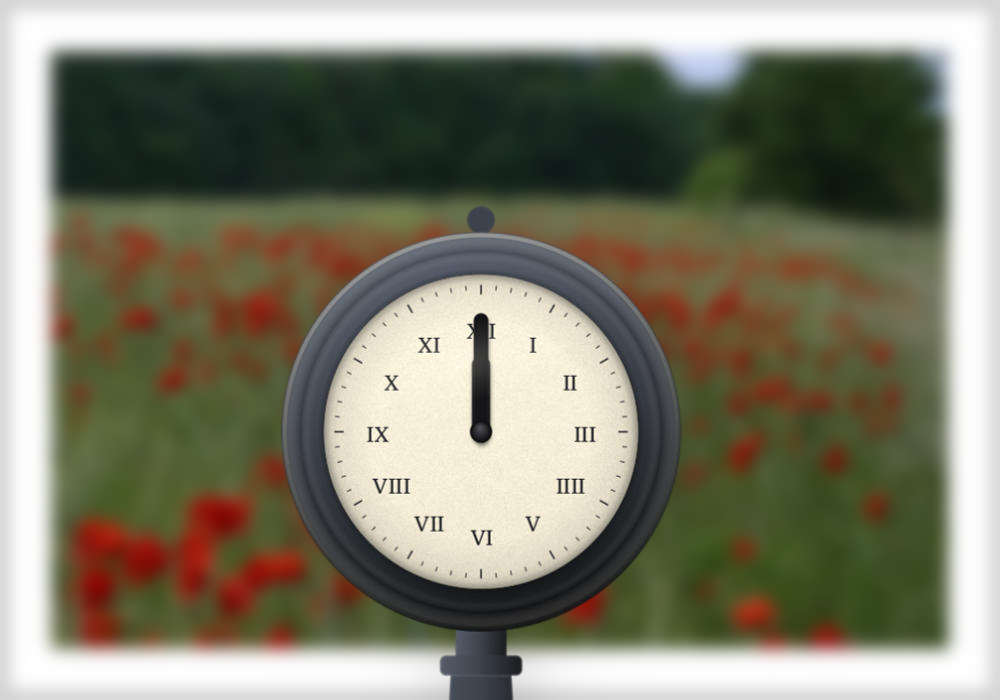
12:00
